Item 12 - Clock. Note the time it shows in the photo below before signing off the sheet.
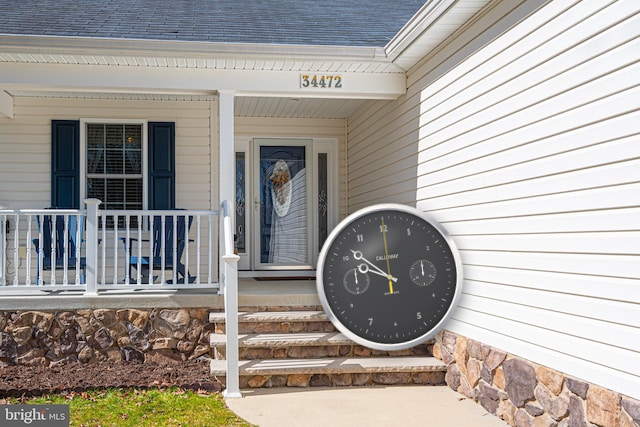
9:52
